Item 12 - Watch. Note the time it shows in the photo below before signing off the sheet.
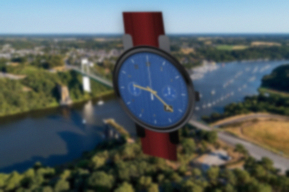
9:22
